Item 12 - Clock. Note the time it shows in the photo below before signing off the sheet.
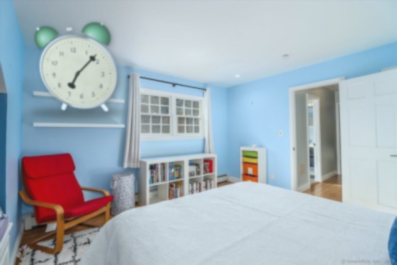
7:08
